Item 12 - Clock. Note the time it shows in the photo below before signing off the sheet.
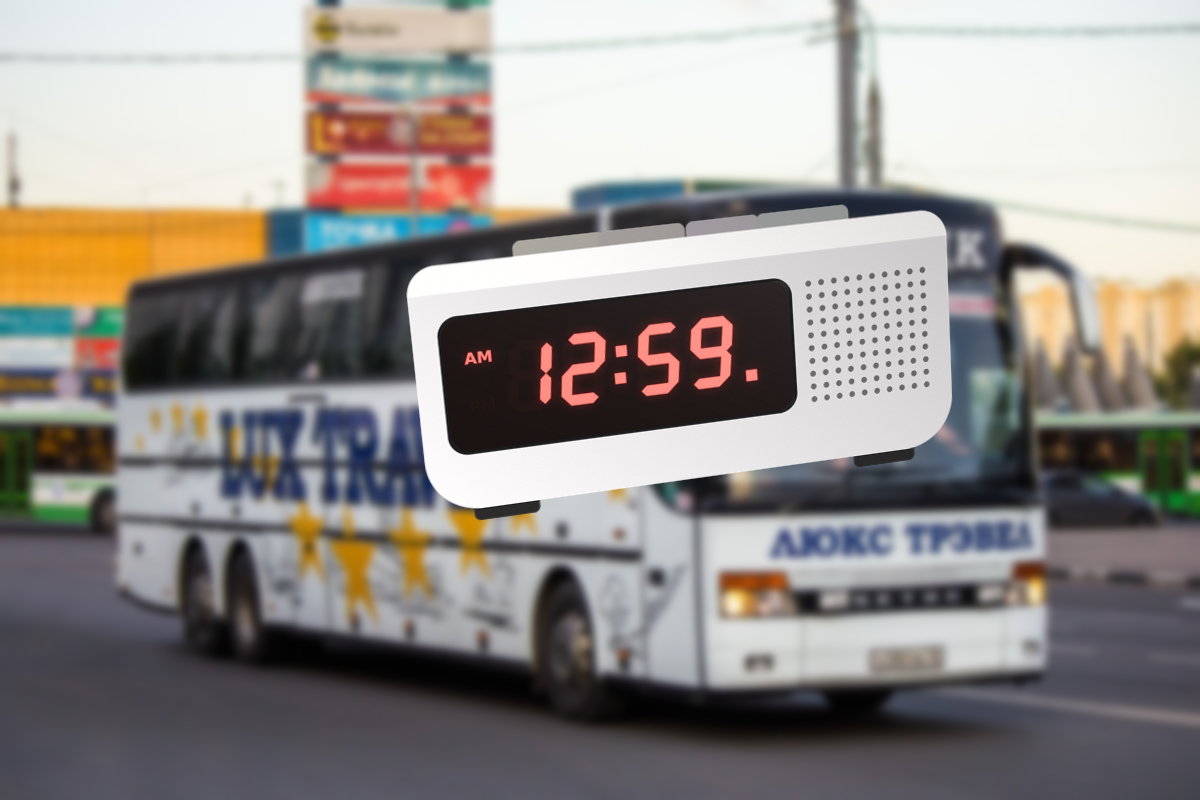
12:59
